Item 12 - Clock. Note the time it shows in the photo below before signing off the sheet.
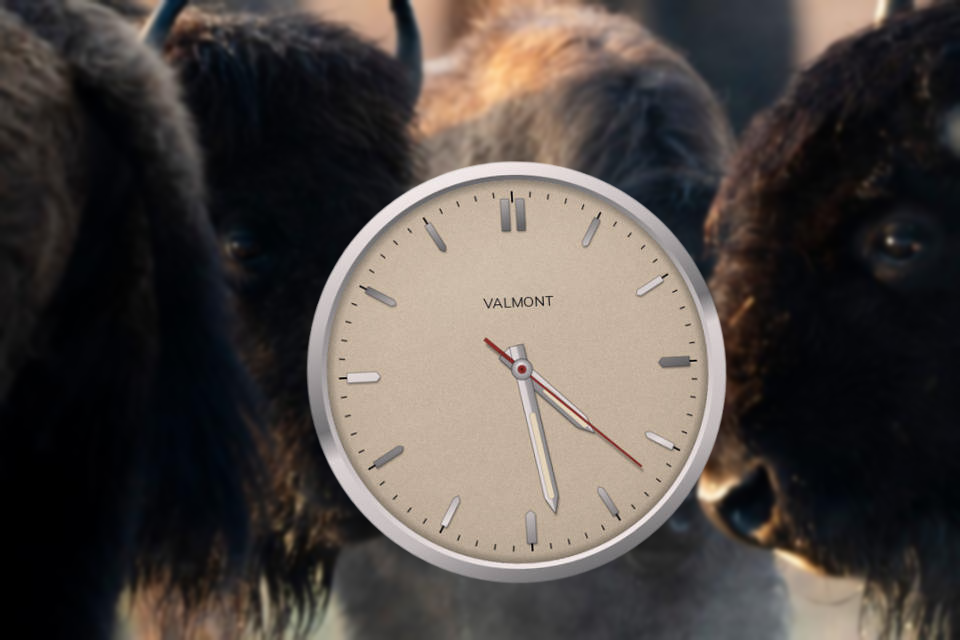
4:28:22
